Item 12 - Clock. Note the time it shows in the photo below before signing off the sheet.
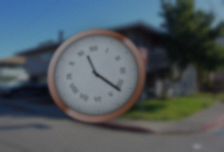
11:22
